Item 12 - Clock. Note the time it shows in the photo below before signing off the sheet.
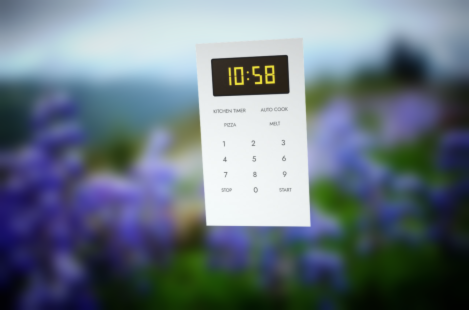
10:58
